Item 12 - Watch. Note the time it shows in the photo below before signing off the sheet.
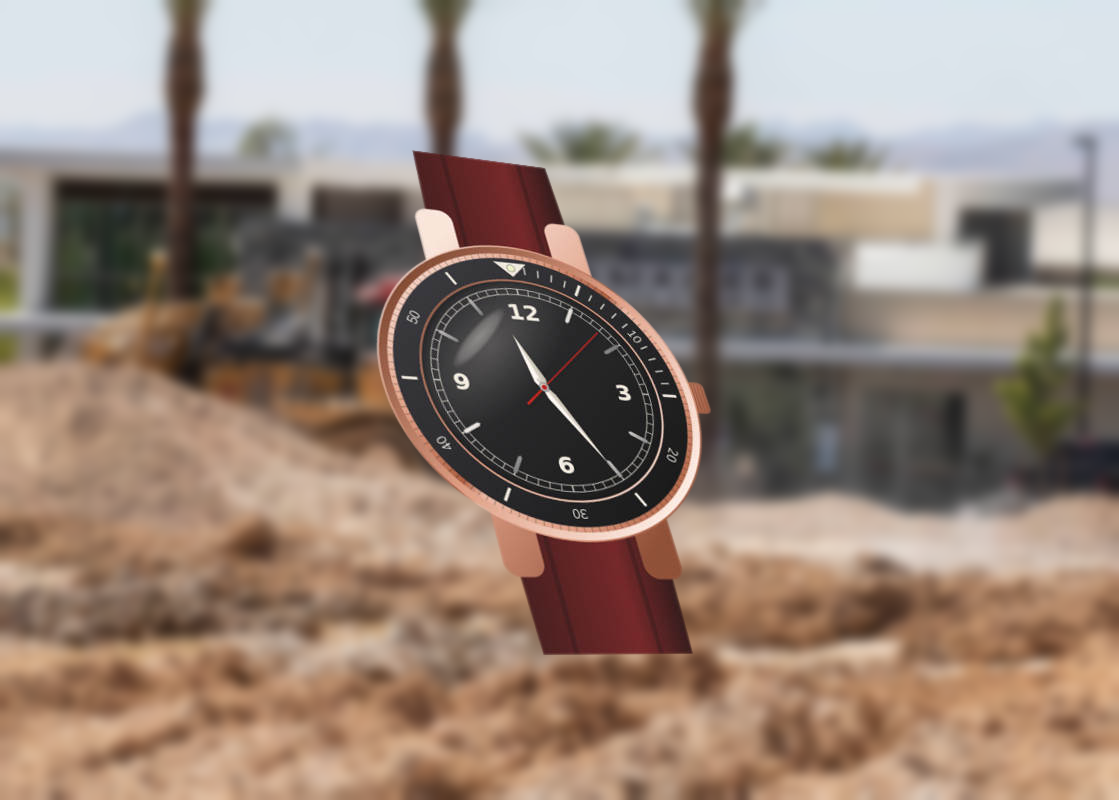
11:25:08
